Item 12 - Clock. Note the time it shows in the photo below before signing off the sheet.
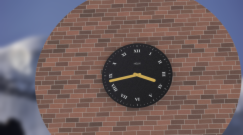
3:43
